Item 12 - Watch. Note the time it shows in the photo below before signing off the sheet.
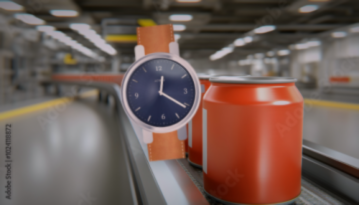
12:21
